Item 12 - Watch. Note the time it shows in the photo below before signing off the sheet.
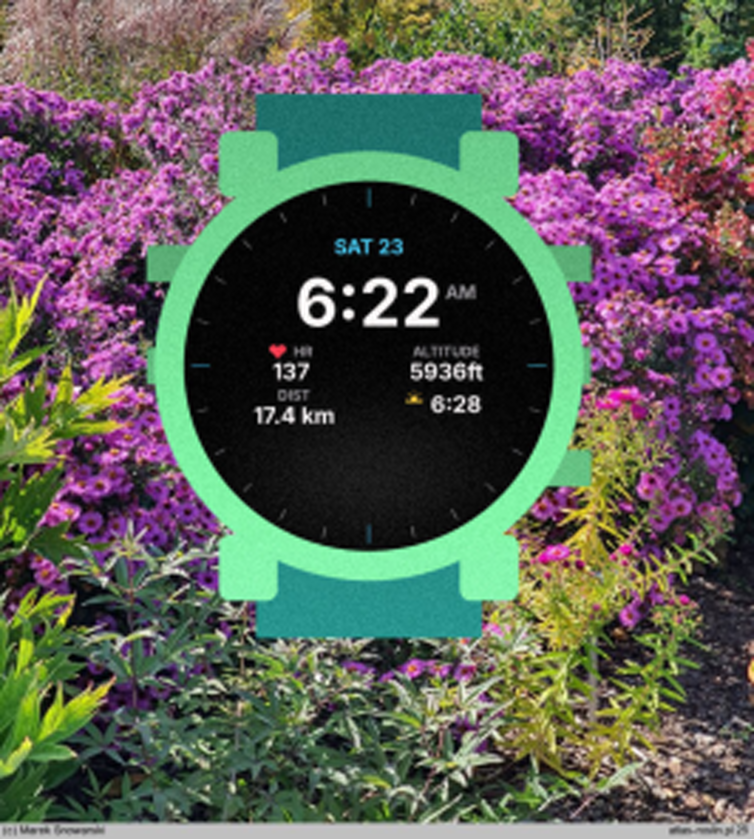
6:22
